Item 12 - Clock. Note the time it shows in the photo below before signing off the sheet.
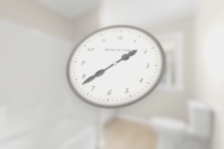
1:38
